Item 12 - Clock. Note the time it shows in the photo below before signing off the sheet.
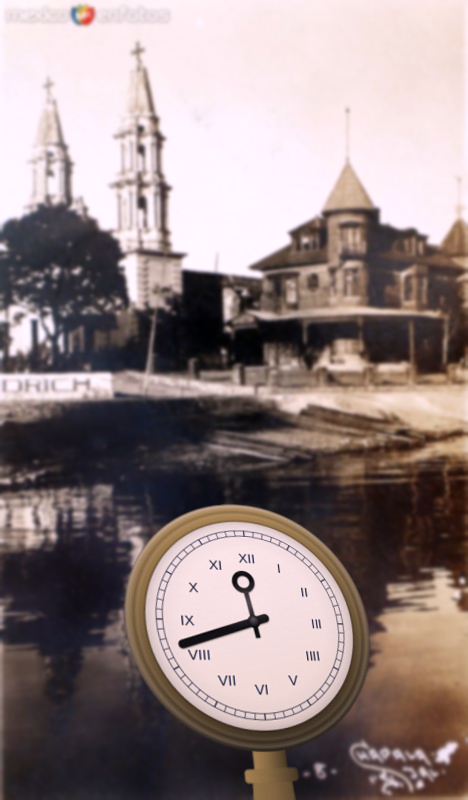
11:42
